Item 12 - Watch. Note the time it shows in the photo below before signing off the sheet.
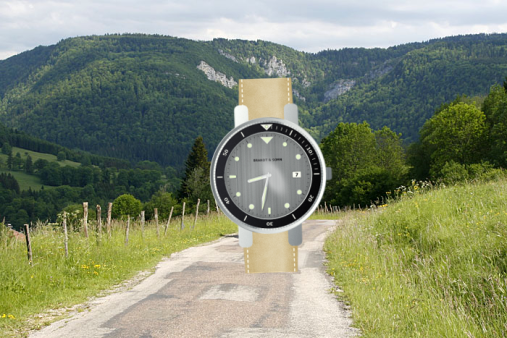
8:32
